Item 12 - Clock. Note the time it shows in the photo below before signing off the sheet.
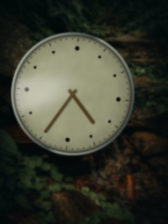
4:35
